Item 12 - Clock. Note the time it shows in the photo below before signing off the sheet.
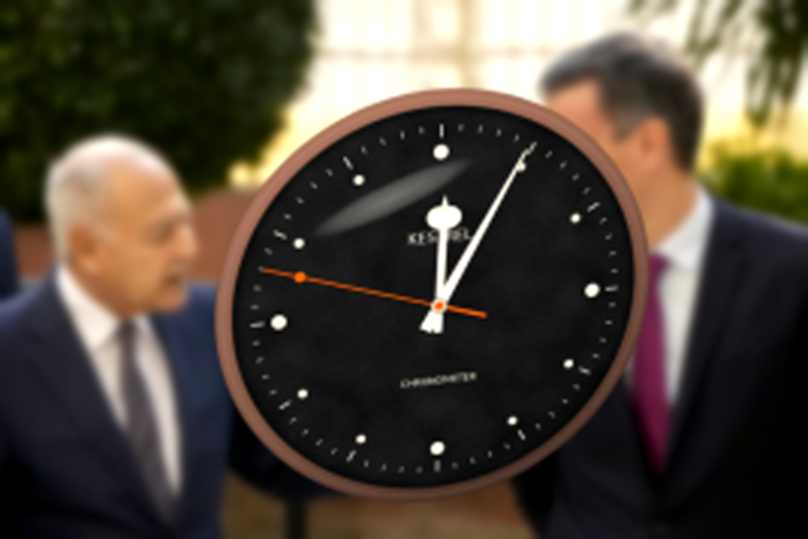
12:04:48
